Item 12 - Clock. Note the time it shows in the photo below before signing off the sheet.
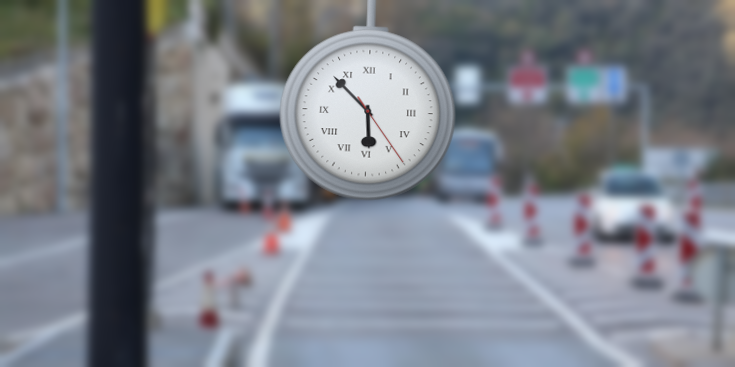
5:52:24
